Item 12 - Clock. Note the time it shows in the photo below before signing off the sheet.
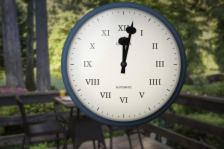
12:02
